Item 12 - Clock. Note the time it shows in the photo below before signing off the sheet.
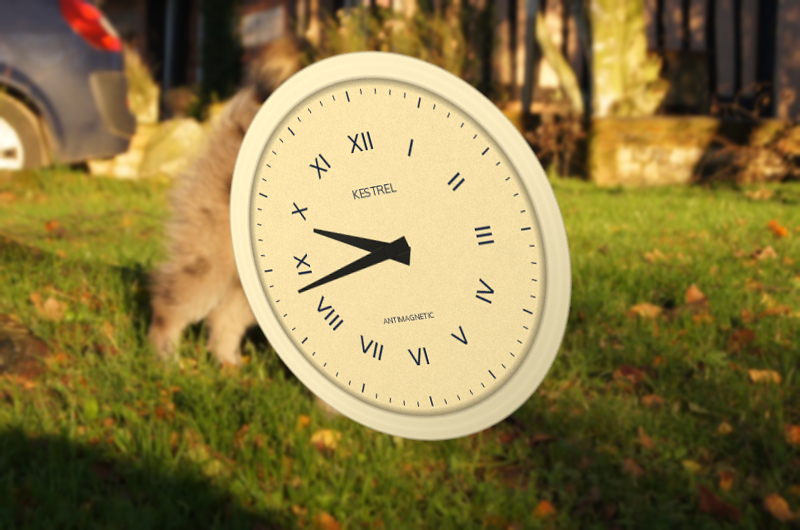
9:43
